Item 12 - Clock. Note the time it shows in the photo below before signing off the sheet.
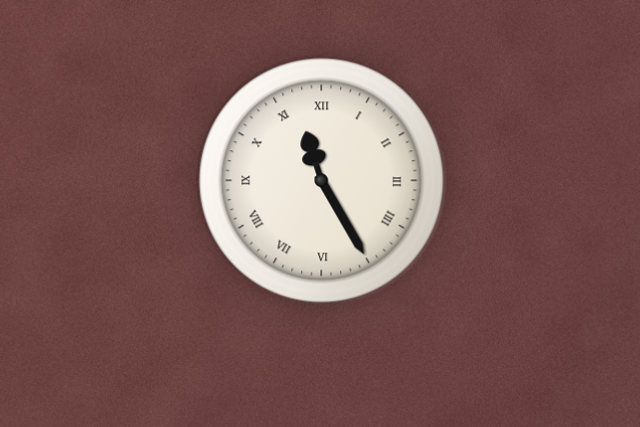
11:25
